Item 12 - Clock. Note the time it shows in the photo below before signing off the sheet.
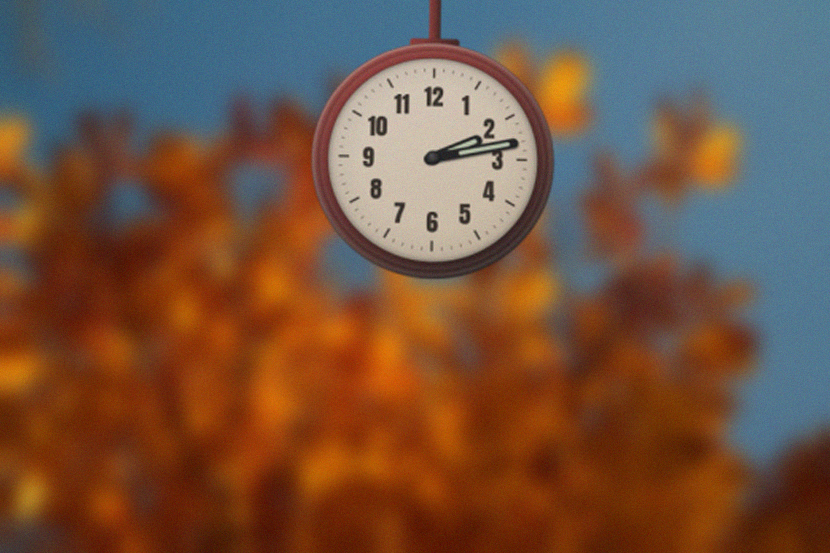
2:13
